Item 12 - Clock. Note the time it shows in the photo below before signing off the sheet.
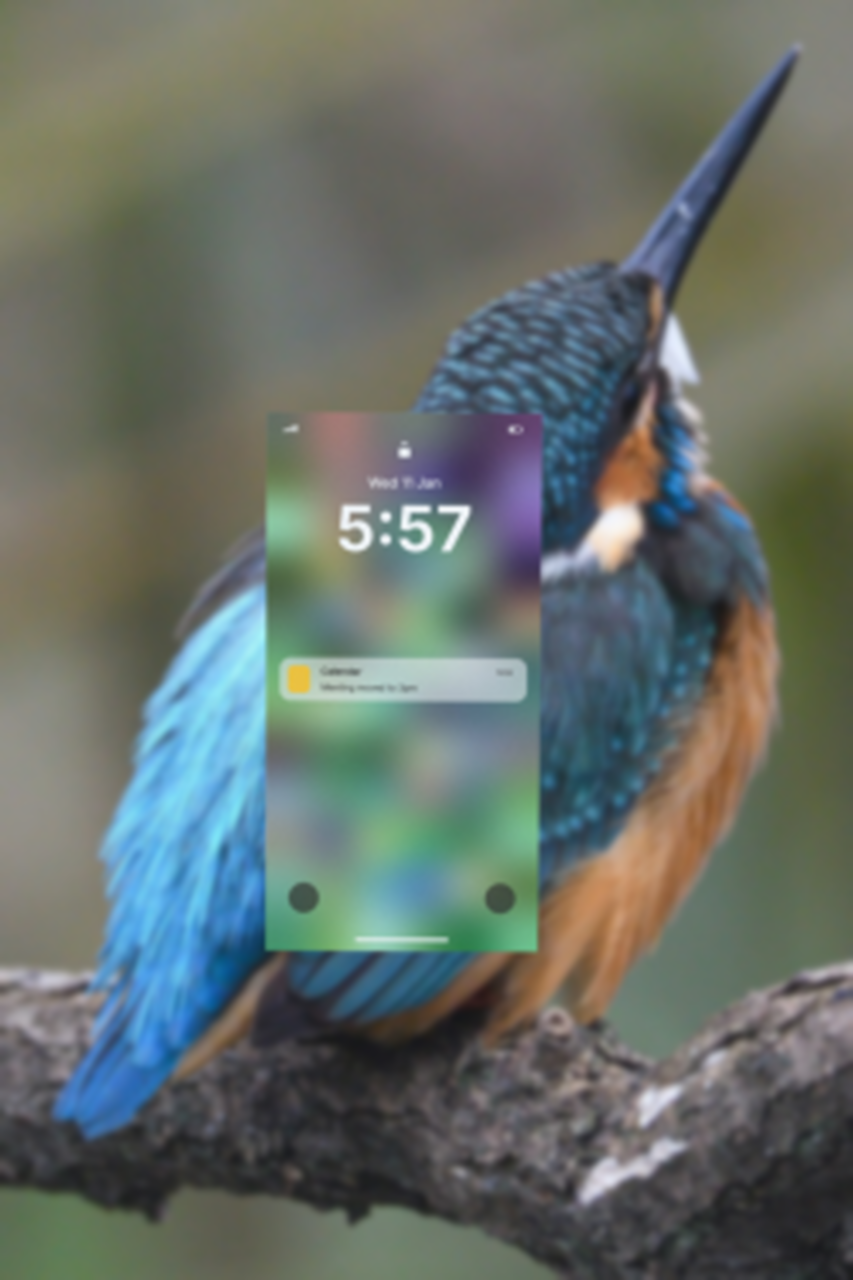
5:57
